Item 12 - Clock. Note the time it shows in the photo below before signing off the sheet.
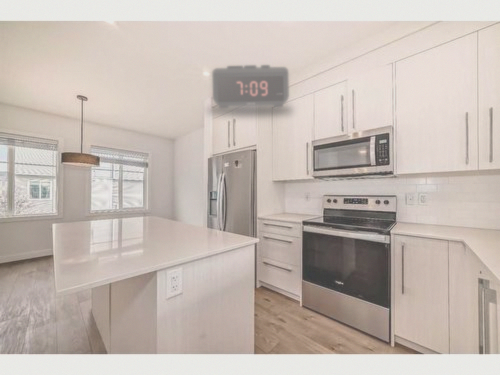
7:09
